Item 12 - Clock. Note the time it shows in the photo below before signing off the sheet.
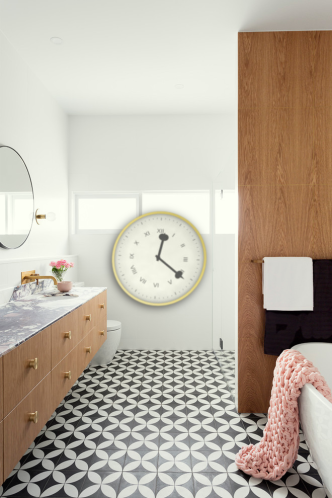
12:21
